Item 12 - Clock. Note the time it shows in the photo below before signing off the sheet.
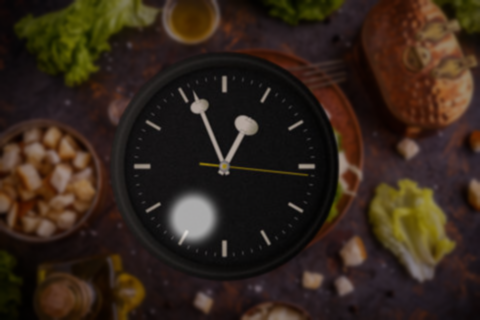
12:56:16
